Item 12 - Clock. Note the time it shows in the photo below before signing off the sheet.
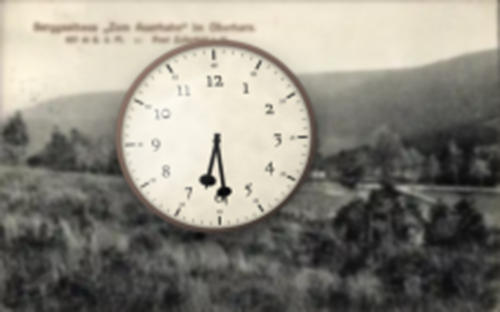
6:29
